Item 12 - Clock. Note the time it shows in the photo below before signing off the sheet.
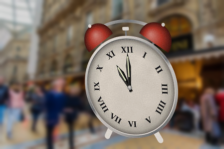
11:00
